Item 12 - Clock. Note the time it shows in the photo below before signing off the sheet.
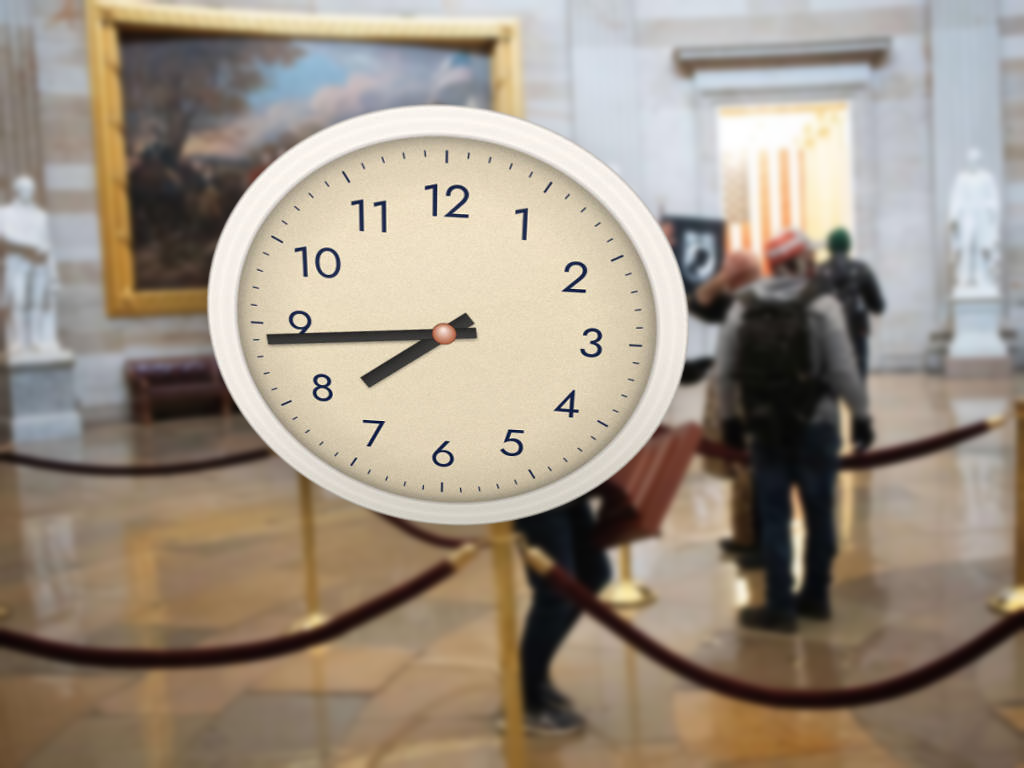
7:44
